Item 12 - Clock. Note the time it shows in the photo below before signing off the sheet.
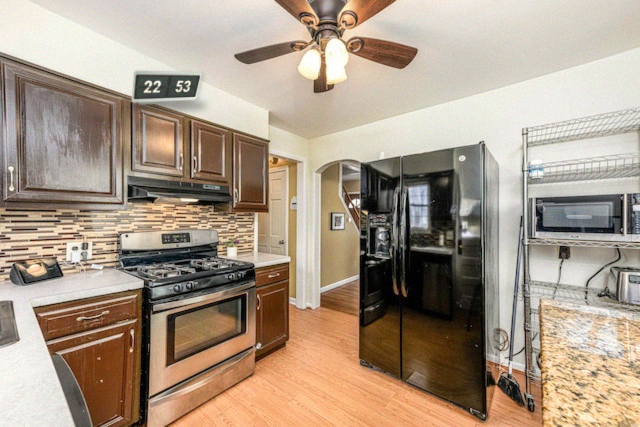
22:53
